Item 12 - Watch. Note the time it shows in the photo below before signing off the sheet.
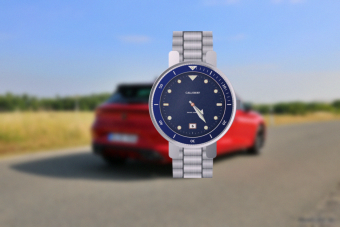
4:24
